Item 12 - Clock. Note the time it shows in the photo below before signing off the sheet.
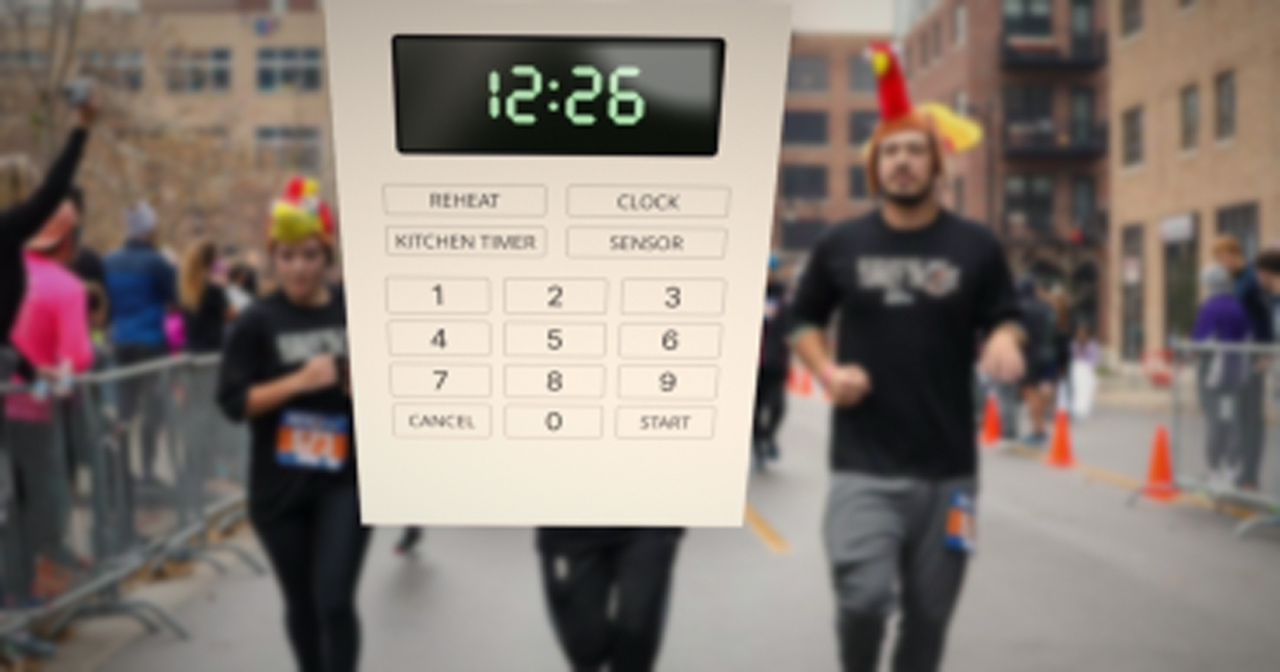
12:26
